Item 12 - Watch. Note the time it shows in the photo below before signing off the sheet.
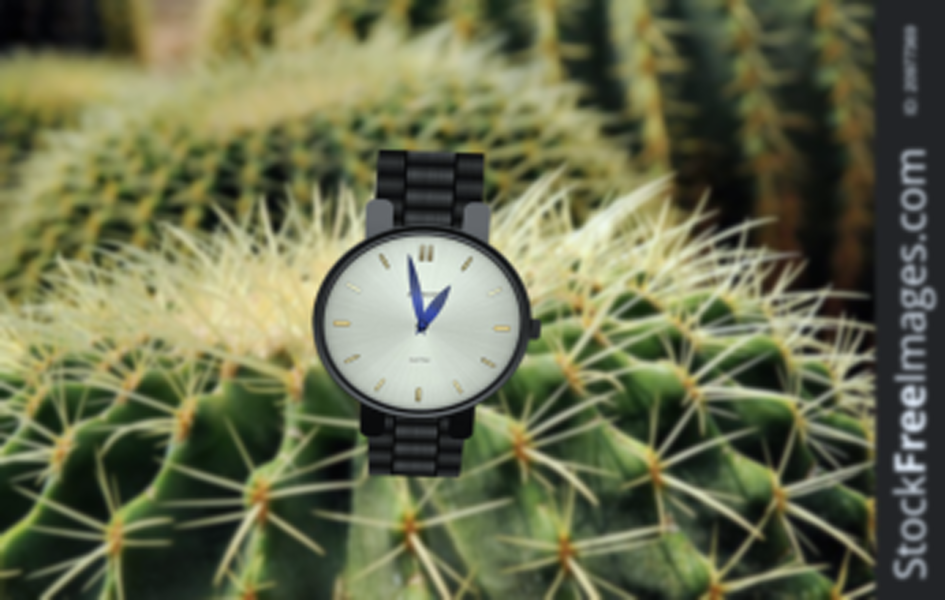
12:58
